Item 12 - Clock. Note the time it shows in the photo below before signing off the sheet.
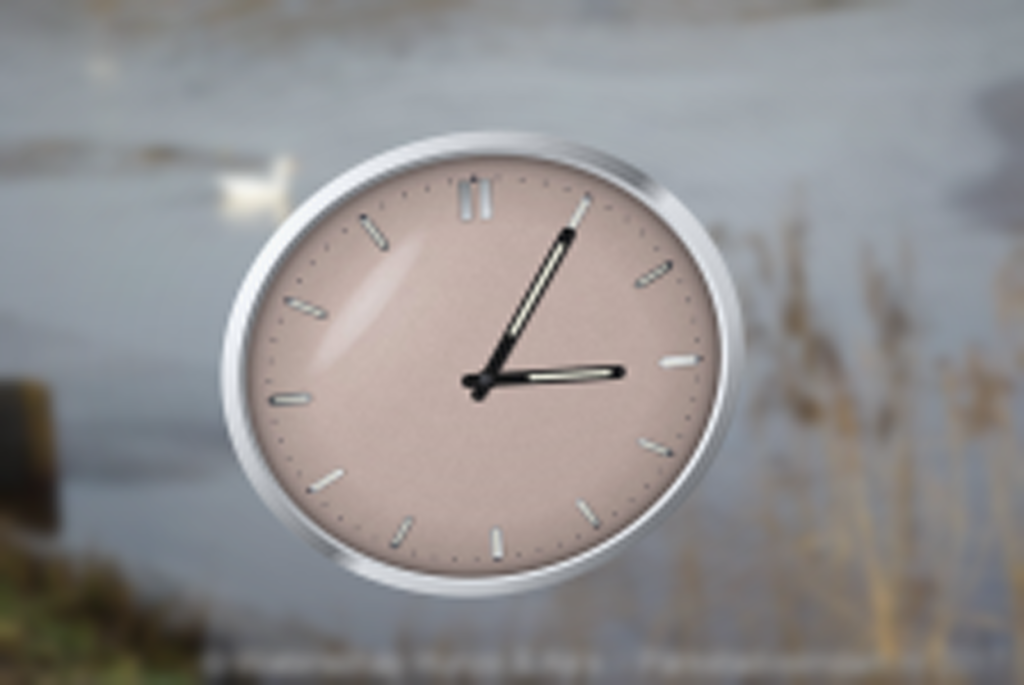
3:05
